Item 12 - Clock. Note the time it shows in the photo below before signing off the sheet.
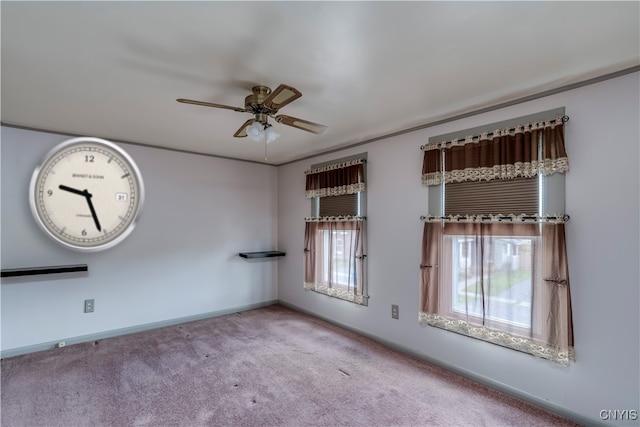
9:26
